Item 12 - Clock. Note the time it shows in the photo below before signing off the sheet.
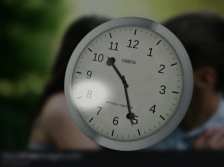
10:26
